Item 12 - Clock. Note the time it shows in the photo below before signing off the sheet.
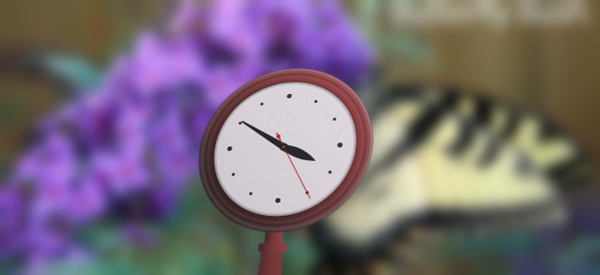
3:50:25
